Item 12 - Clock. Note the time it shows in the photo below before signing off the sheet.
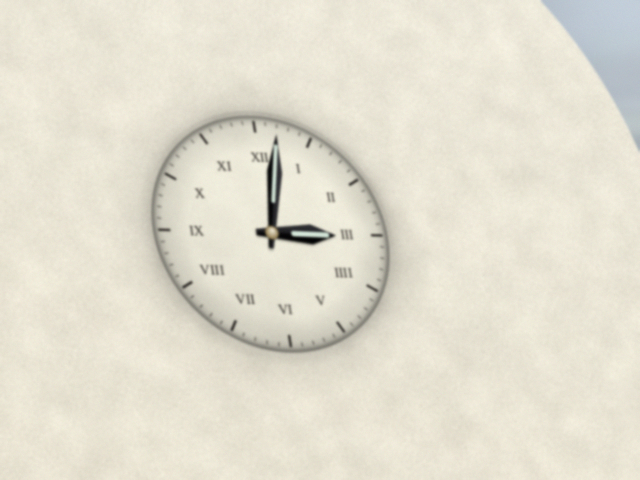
3:02
